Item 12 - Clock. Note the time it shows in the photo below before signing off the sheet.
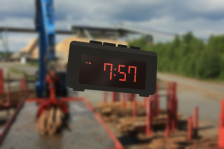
7:57
